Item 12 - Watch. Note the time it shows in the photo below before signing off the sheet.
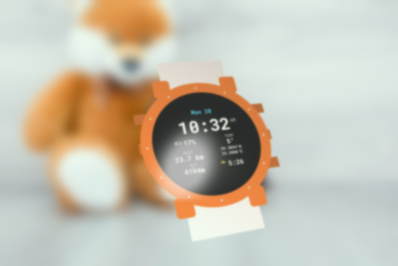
10:32
